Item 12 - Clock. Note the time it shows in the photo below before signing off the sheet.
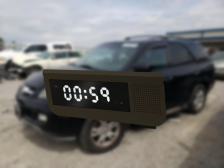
0:59
